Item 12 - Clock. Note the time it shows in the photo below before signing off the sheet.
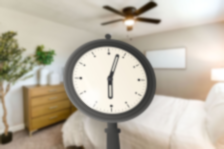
6:03
